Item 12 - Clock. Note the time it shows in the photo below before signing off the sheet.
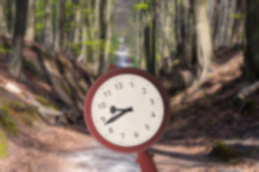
9:43
